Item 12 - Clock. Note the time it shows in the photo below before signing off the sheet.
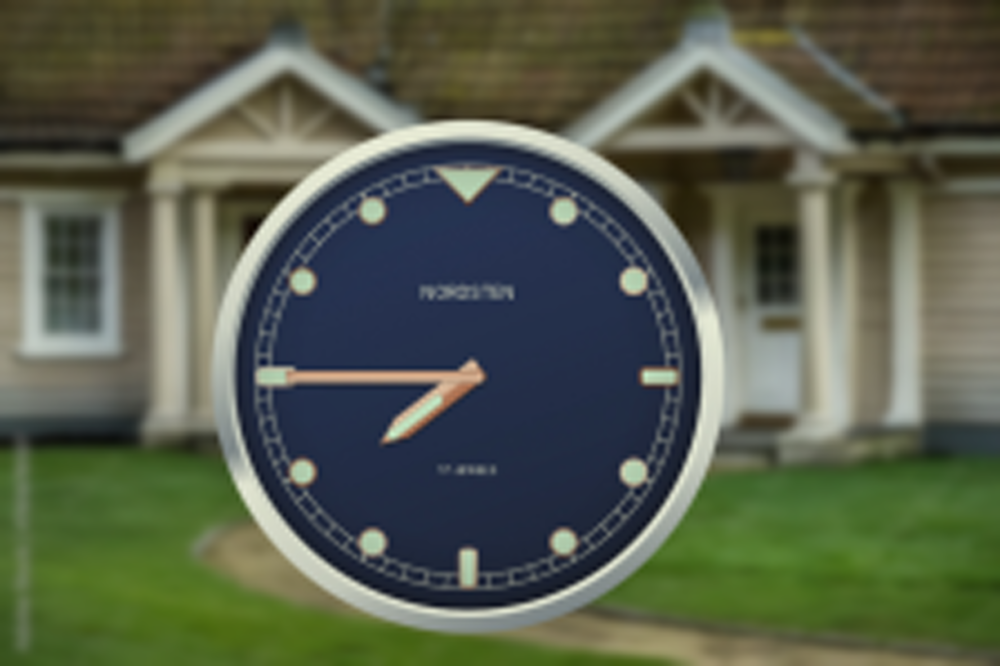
7:45
